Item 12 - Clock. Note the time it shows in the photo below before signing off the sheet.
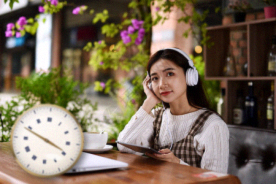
3:49
